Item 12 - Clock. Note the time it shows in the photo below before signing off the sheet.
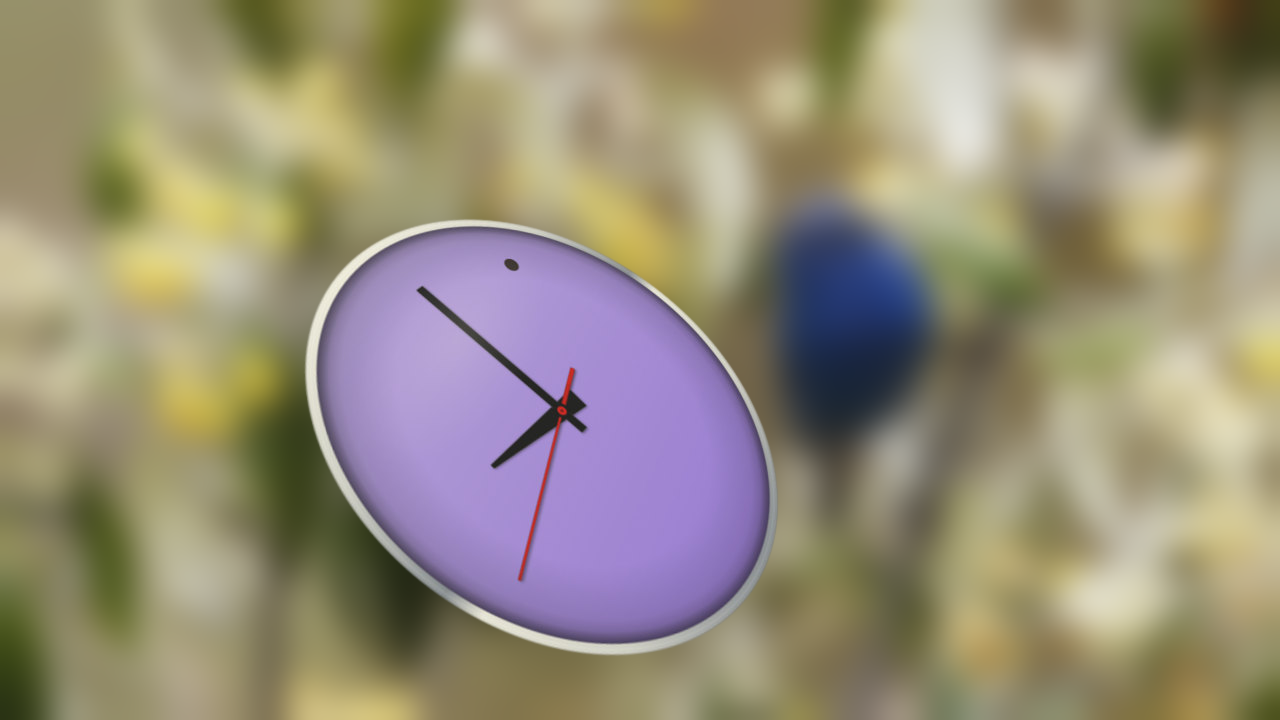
7:53:35
